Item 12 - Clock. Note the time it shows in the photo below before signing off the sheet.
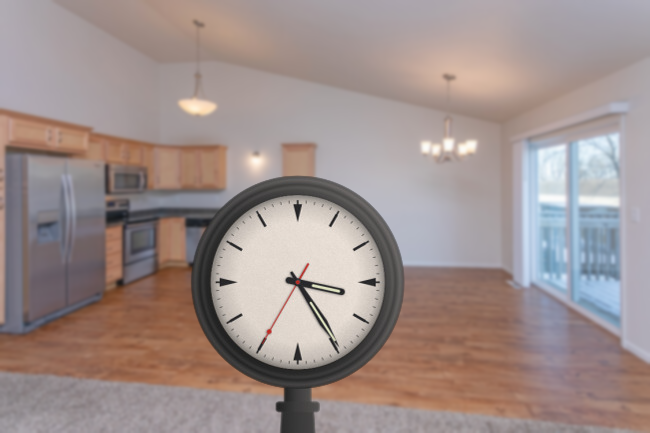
3:24:35
